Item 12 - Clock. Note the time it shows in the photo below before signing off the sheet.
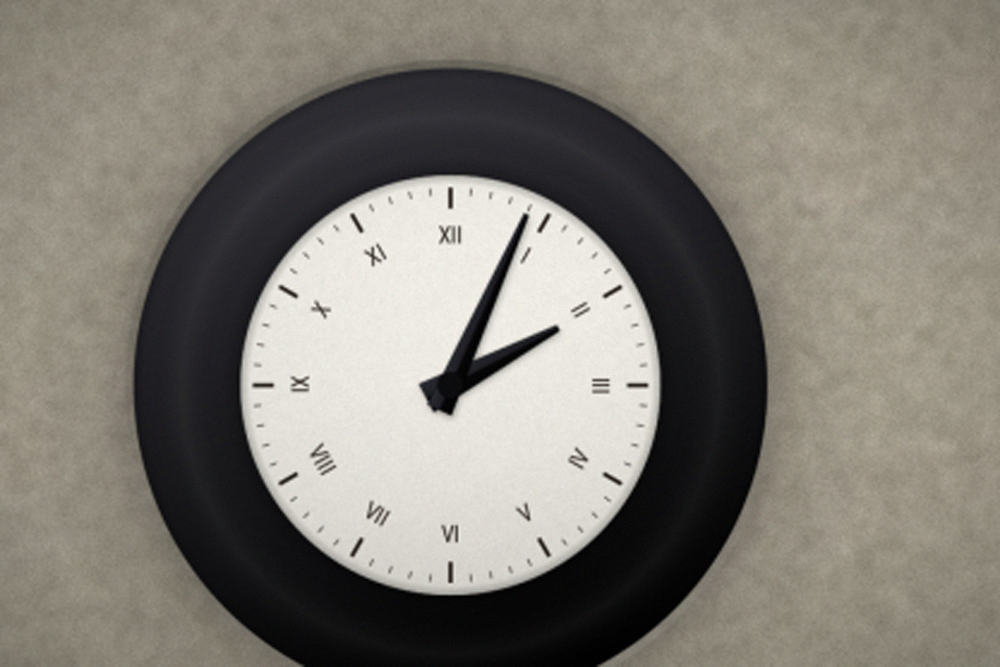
2:04
